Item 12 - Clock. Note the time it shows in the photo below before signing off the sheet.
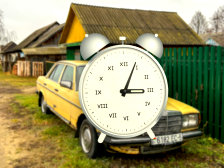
3:04
